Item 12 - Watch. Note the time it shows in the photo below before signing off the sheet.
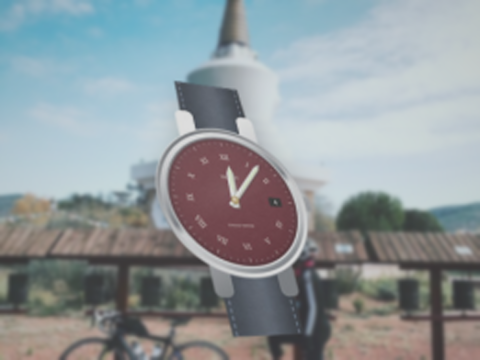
12:07
